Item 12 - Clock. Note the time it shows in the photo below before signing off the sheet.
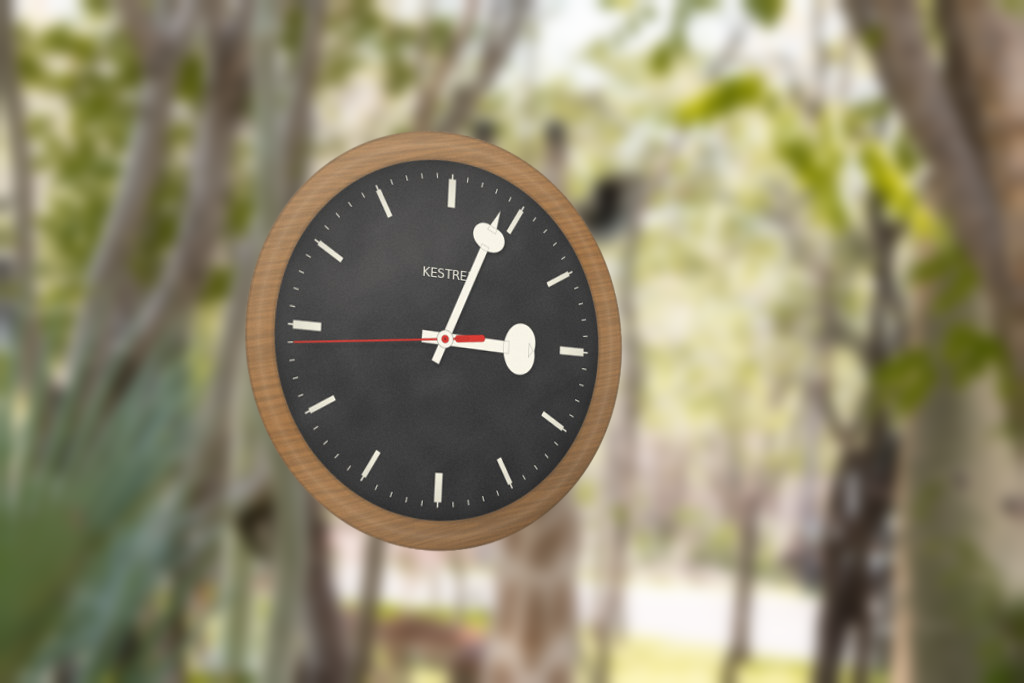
3:03:44
